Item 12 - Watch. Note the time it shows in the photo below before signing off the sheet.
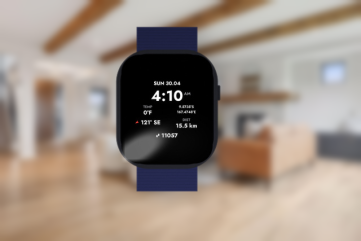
4:10
